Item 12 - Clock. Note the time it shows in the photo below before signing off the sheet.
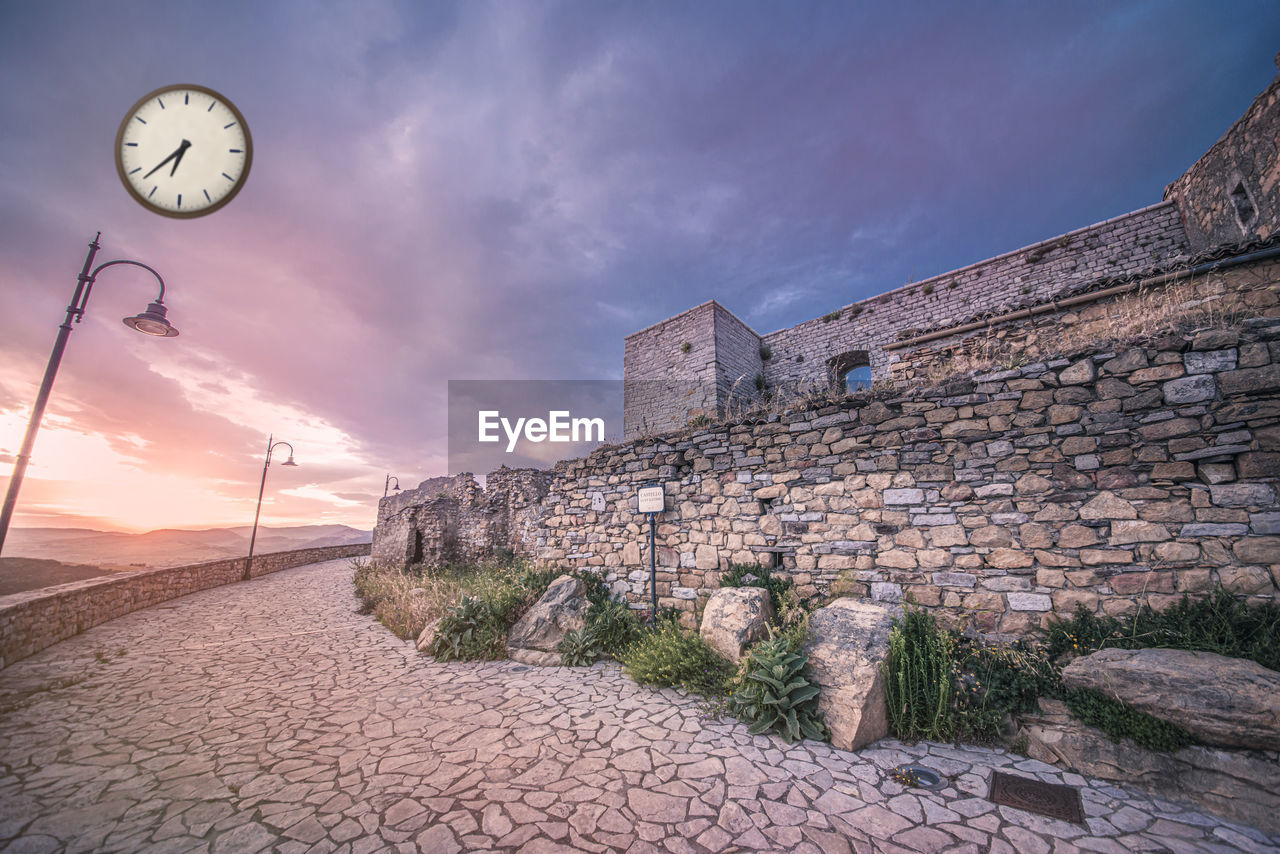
6:38
